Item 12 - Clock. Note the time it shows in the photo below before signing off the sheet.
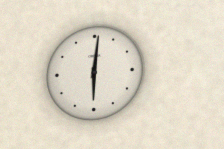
6:01
